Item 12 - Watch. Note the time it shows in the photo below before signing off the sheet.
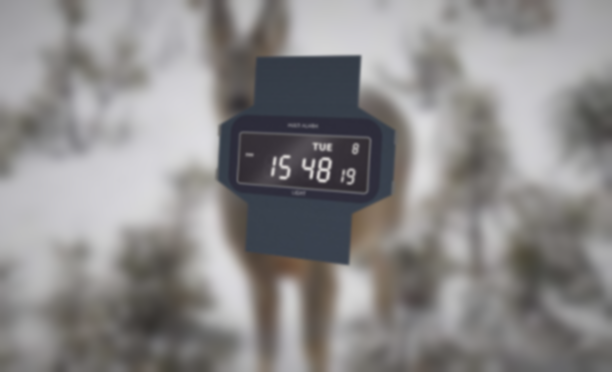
15:48:19
